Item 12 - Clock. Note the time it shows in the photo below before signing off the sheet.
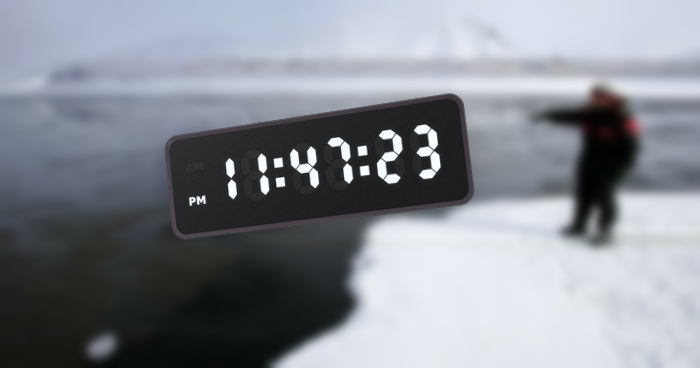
11:47:23
